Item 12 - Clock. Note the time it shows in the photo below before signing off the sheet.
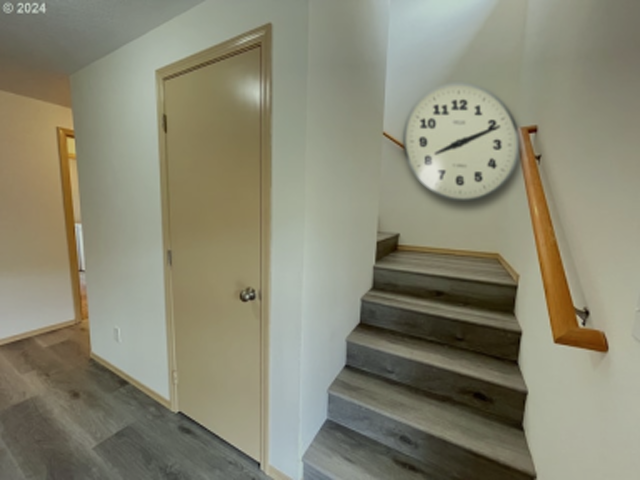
8:11
